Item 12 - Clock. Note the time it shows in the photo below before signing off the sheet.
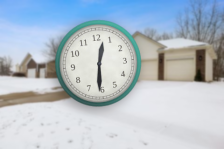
12:31
